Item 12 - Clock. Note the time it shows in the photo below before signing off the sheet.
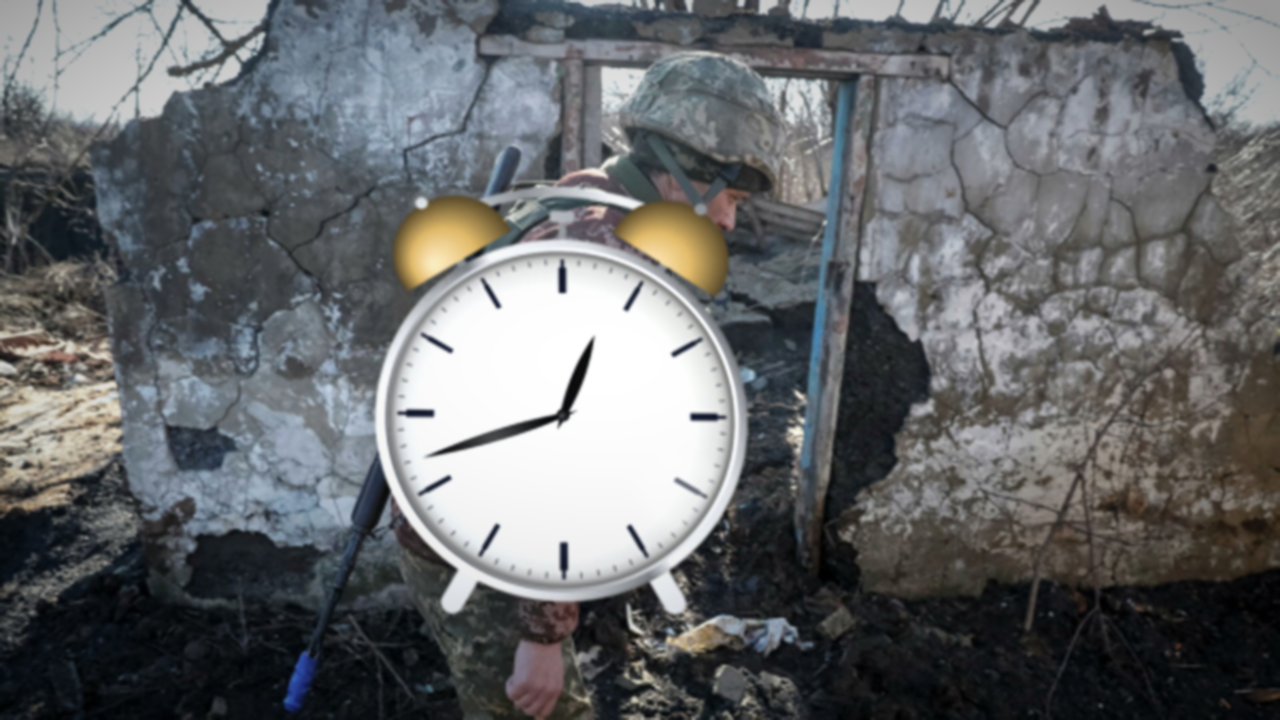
12:42
